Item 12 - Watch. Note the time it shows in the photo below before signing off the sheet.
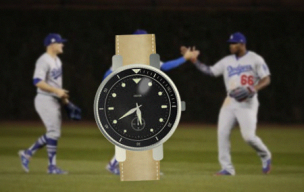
5:40
